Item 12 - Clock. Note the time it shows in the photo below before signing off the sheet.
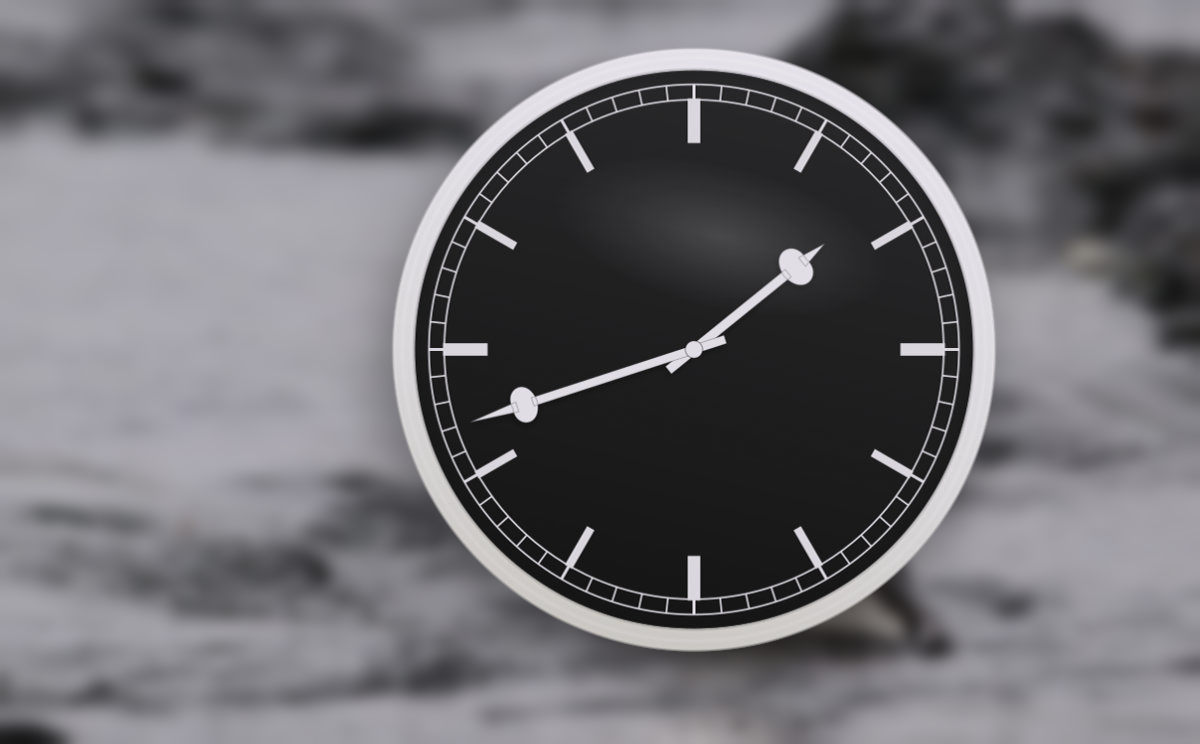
1:42
